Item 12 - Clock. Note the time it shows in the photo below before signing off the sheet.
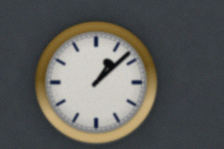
1:08
